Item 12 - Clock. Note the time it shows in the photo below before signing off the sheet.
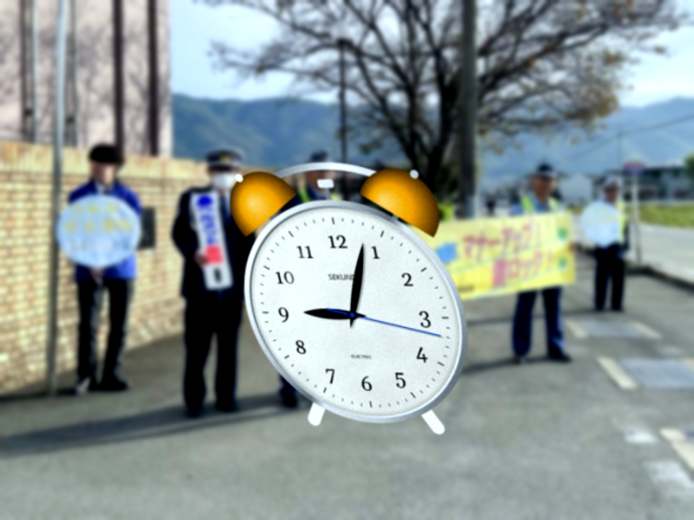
9:03:17
